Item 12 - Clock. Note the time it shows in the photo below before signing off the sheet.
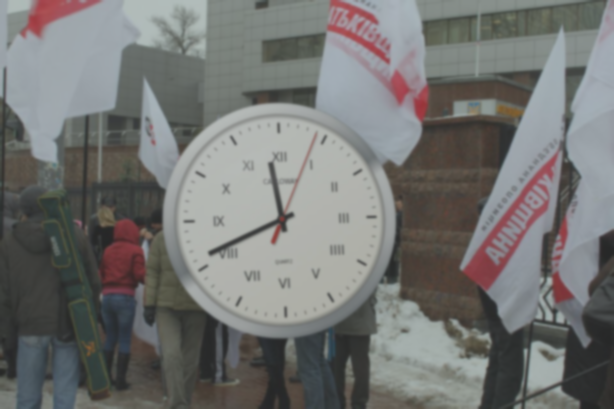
11:41:04
